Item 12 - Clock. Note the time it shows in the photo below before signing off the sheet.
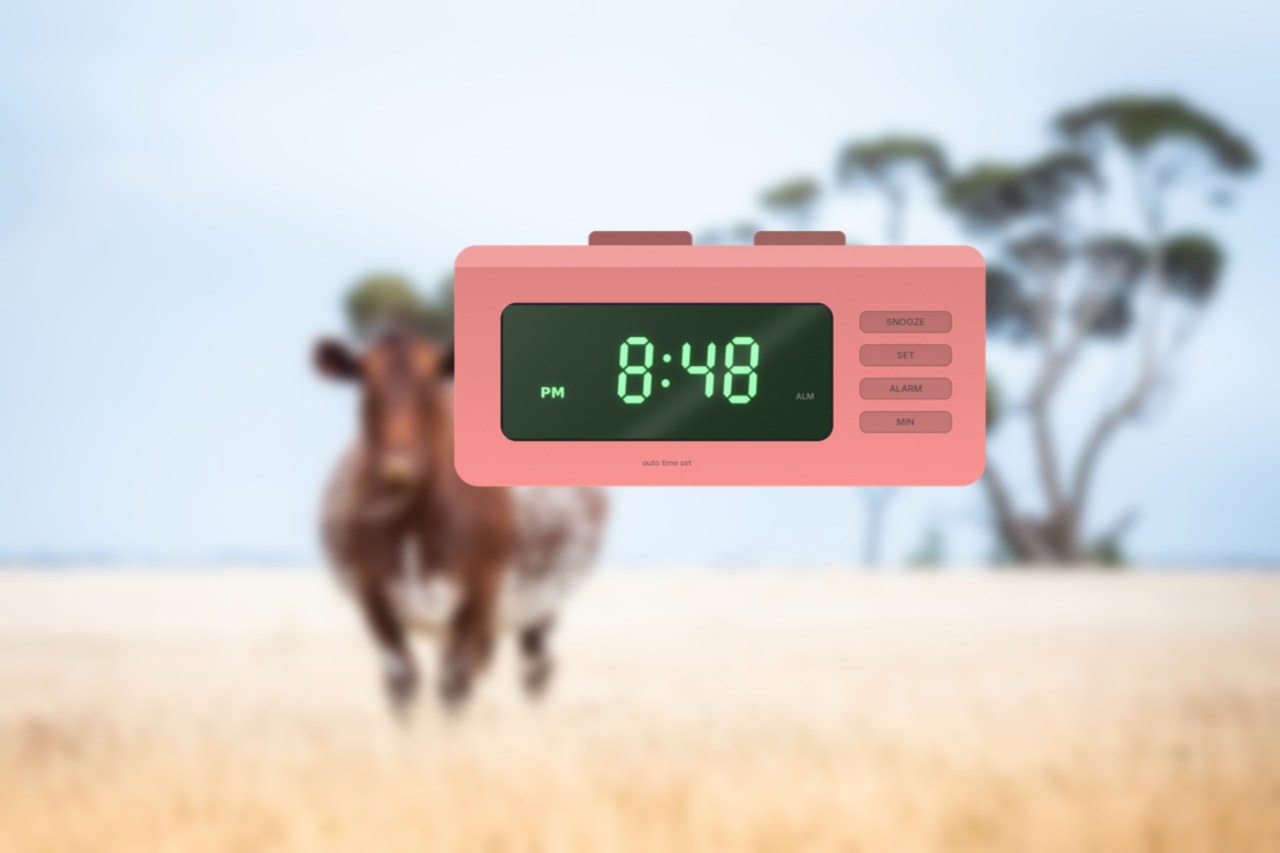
8:48
